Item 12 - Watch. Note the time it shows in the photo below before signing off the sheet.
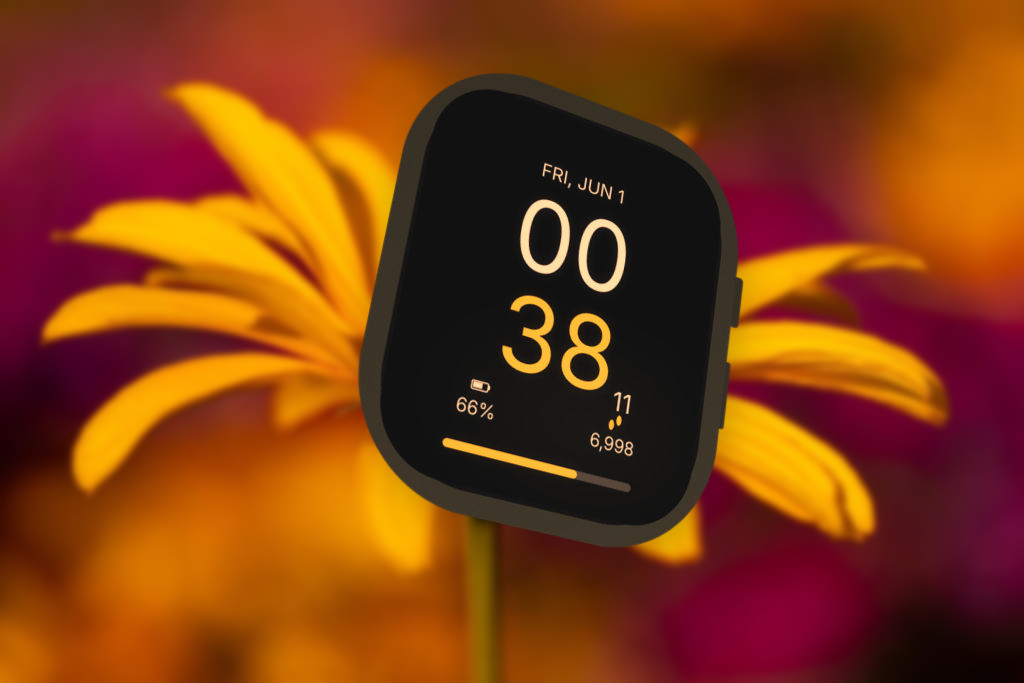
0:38:11
